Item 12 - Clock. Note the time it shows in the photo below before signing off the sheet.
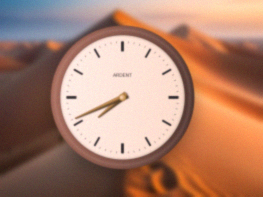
7:41
